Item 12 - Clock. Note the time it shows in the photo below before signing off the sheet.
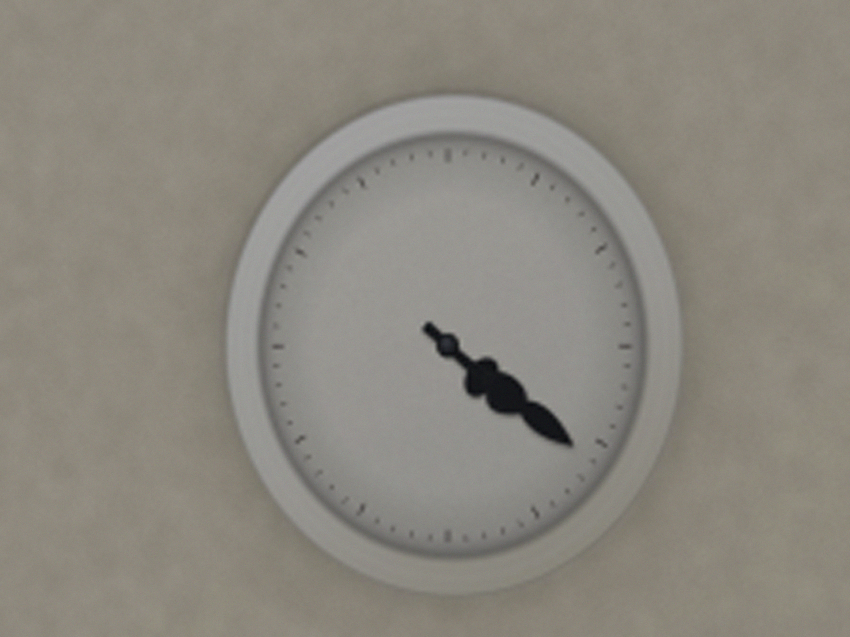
4:21
